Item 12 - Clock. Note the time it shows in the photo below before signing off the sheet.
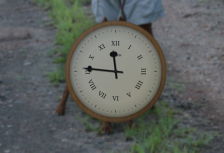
11:46
